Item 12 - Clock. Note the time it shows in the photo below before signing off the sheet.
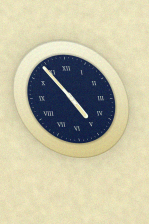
4:54
